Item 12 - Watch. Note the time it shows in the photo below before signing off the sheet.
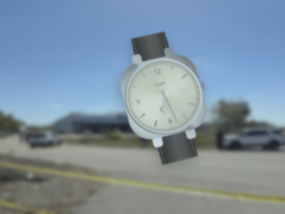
6:28
